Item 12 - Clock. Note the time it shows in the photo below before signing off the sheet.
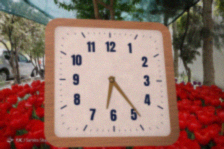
6:24
